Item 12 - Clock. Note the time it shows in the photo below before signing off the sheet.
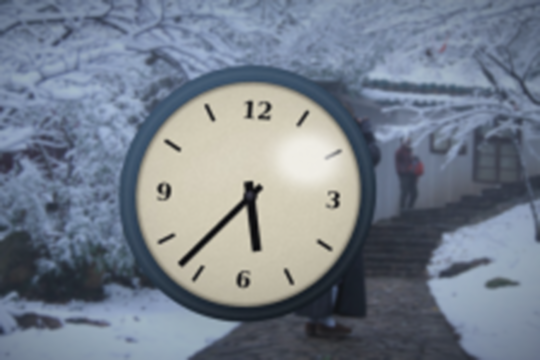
5:37
